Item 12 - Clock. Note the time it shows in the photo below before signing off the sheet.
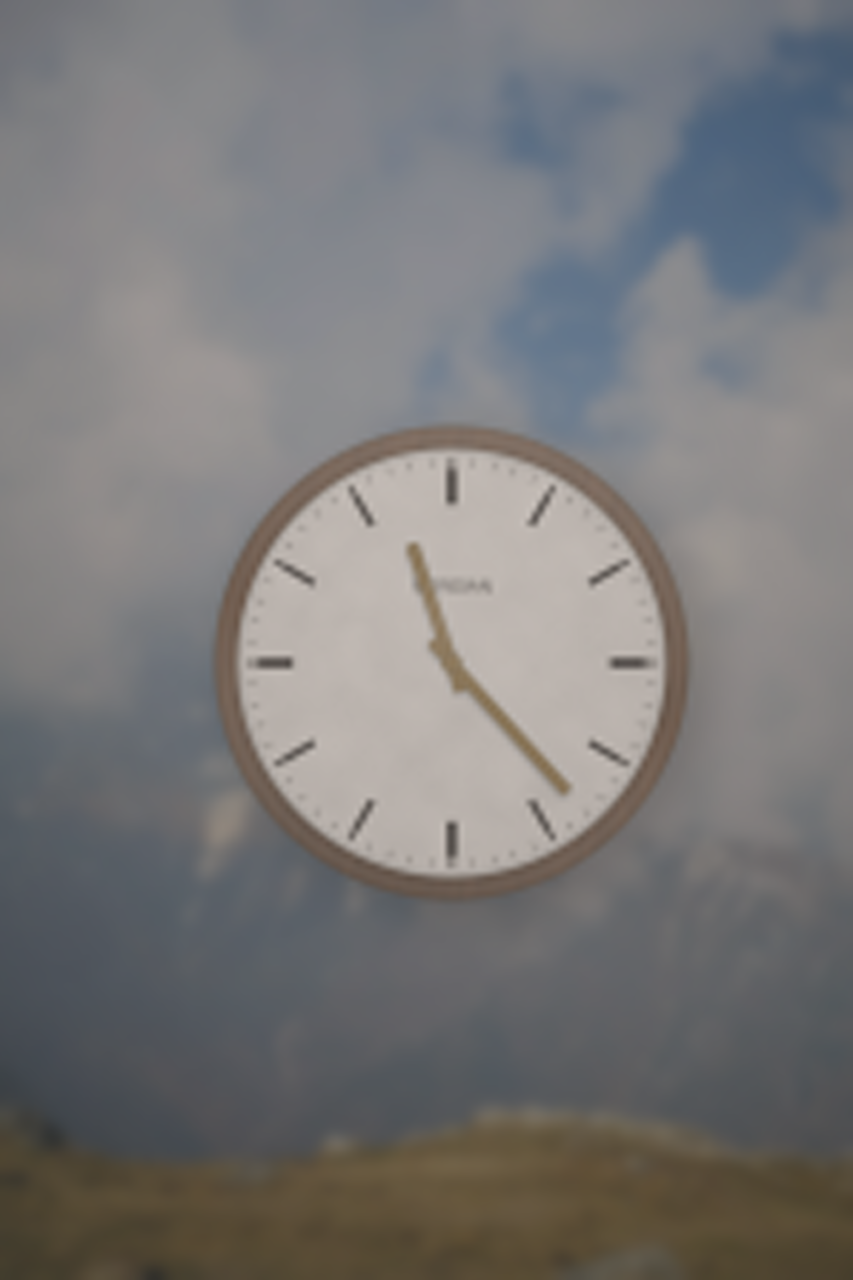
11:23
